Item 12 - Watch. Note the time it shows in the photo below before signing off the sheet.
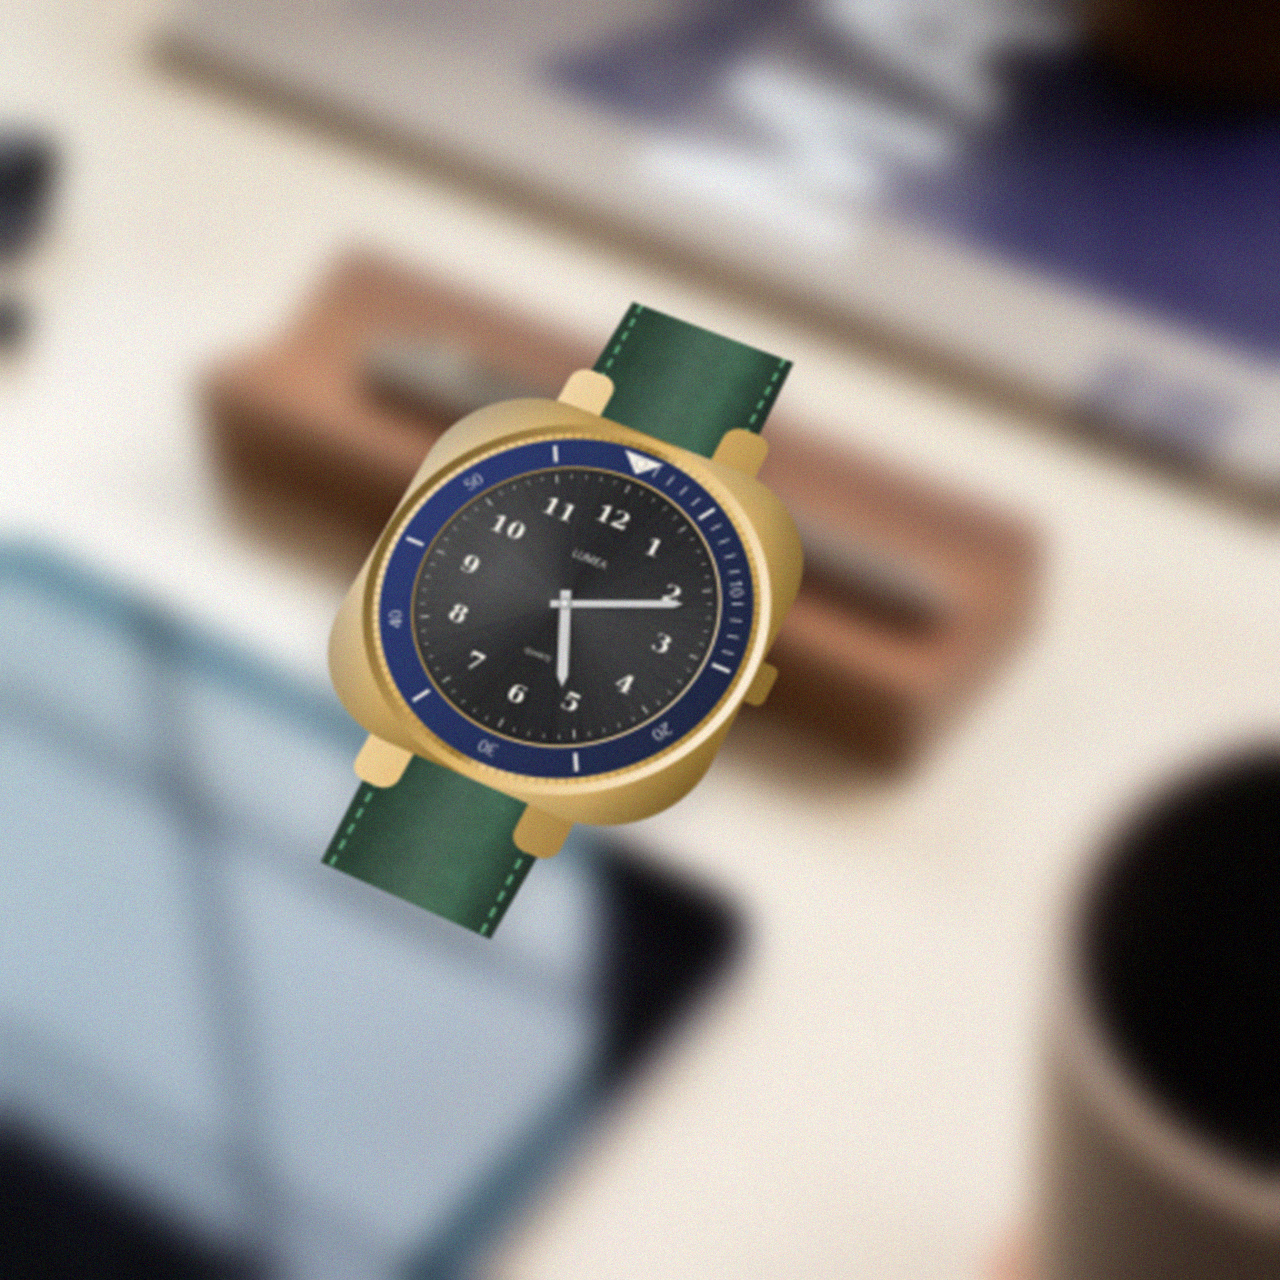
5:11
